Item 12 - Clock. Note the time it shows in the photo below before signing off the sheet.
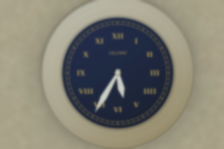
5:35
